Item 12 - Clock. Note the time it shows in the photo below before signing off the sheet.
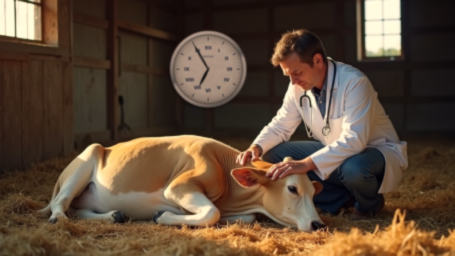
6:55
